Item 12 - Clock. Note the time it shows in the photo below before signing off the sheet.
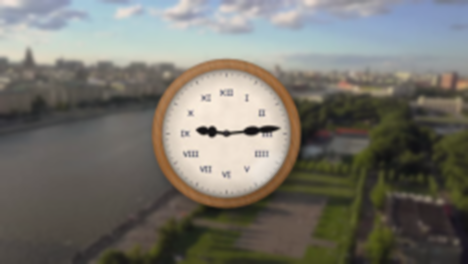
9:14
